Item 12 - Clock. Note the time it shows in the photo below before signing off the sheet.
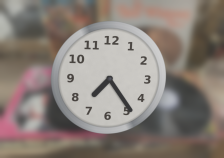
7:24
